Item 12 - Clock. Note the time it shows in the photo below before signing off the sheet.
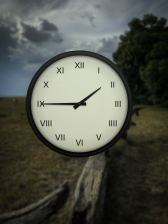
1:45
